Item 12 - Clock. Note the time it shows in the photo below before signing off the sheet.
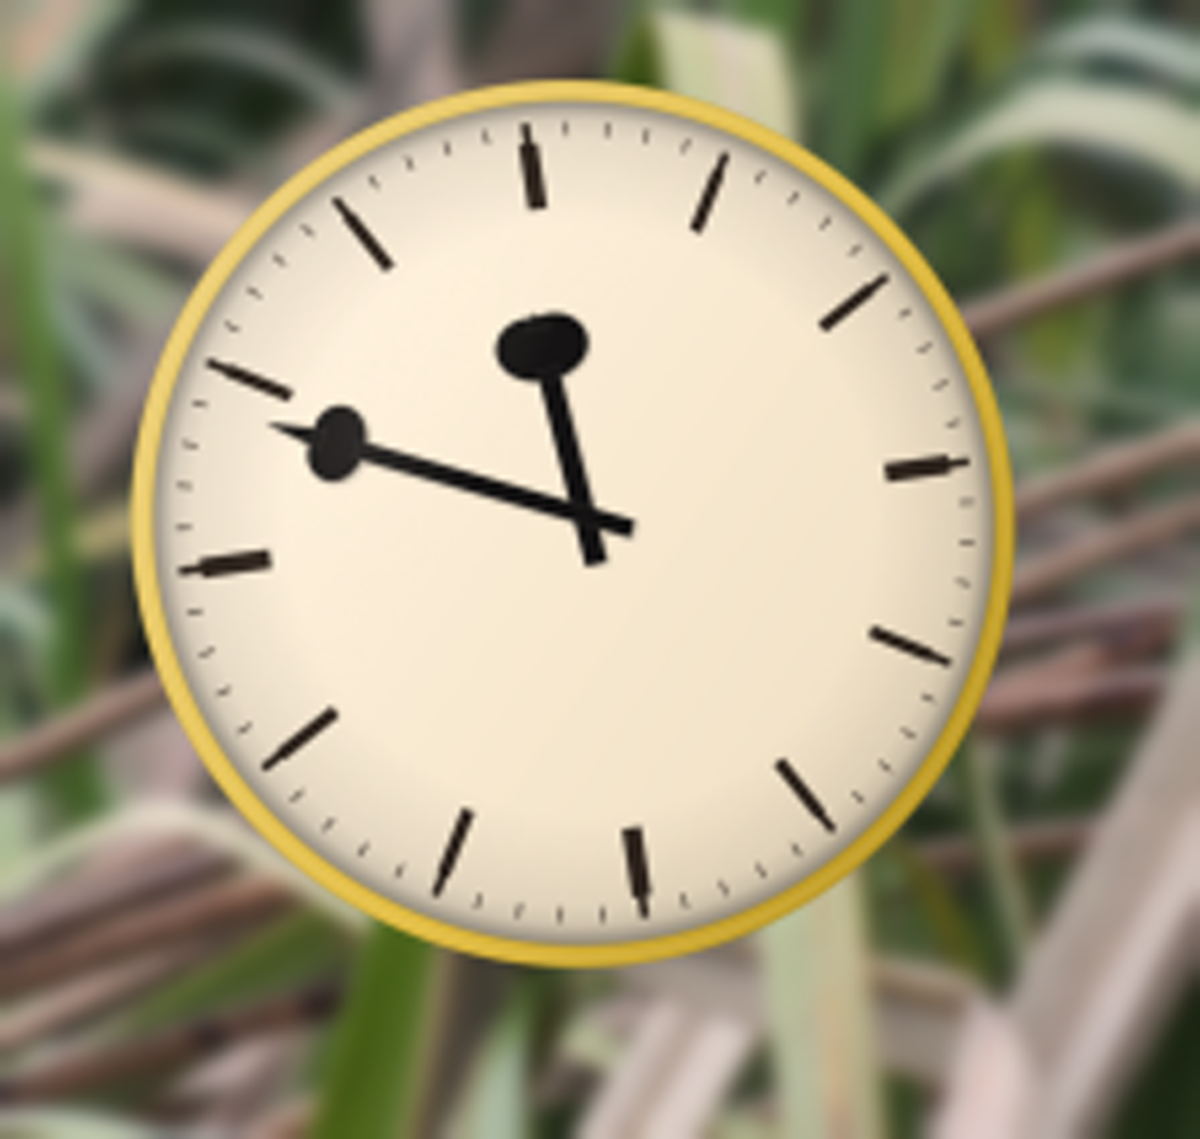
11:49
